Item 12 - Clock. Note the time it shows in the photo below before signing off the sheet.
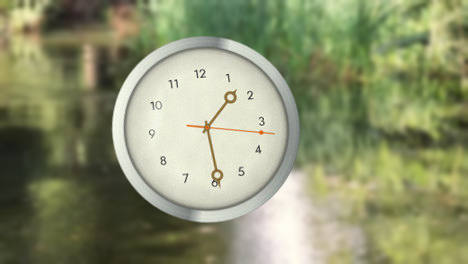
1:29:17
